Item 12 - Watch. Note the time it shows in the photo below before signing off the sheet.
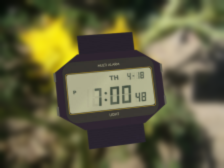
7:00:48
